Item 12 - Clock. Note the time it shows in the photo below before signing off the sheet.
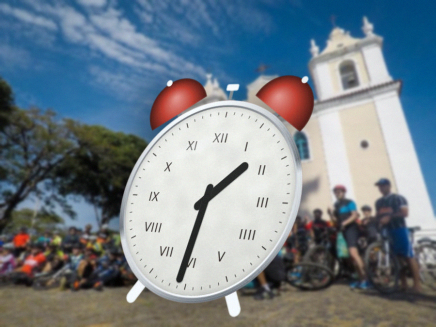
1:31
